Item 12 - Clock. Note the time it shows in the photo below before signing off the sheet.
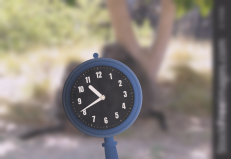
10:41
